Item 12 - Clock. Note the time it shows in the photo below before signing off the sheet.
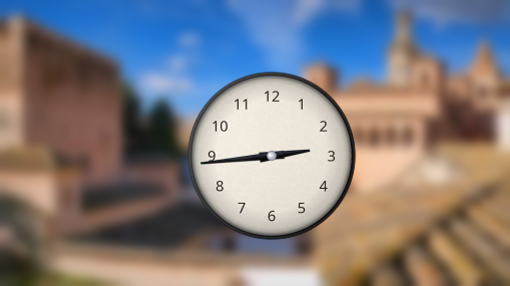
2:44
